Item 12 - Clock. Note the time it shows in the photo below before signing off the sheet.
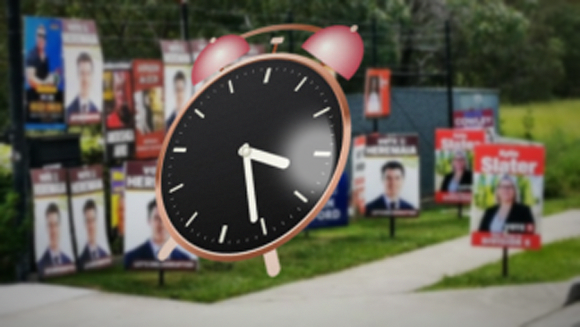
3:26
